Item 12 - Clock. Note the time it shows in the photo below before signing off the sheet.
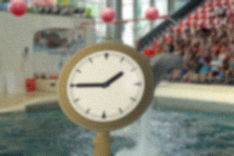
1:45
